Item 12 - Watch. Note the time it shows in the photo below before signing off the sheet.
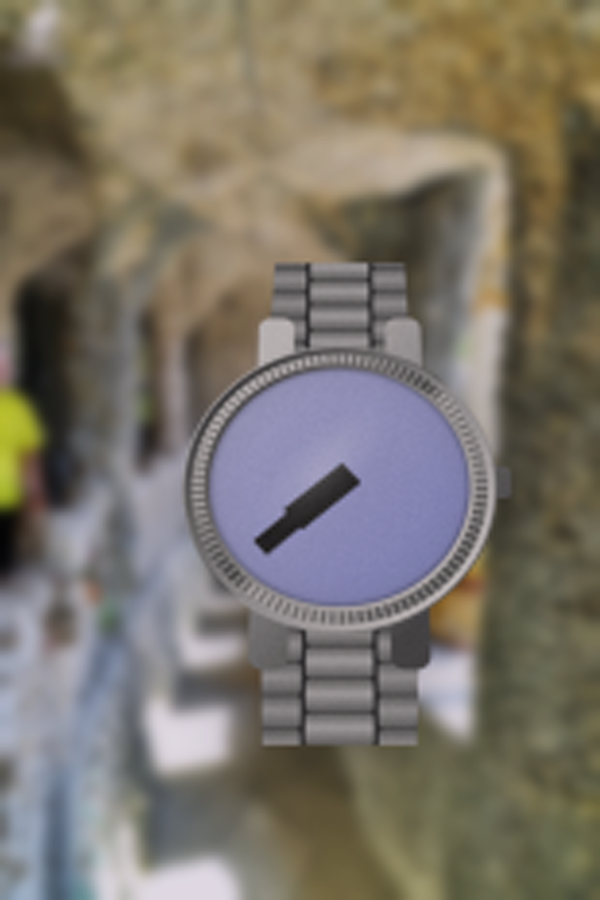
7:38
